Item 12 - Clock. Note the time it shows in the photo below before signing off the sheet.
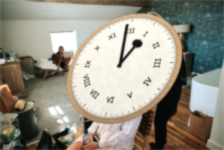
12:59
